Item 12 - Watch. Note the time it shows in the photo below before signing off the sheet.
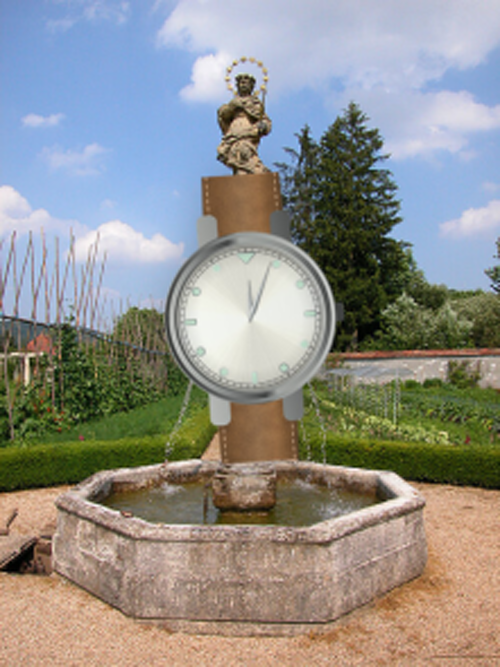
12:04
